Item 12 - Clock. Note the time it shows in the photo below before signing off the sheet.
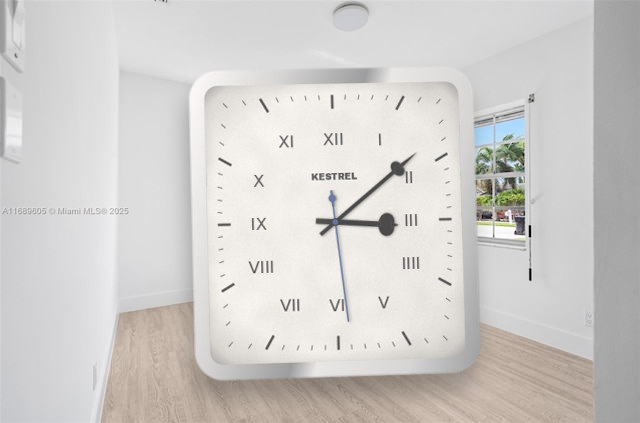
3:08:29
